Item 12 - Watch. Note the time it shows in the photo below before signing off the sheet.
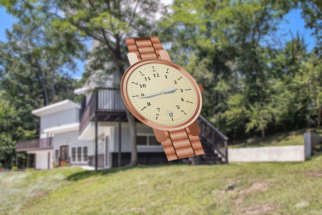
2:44
